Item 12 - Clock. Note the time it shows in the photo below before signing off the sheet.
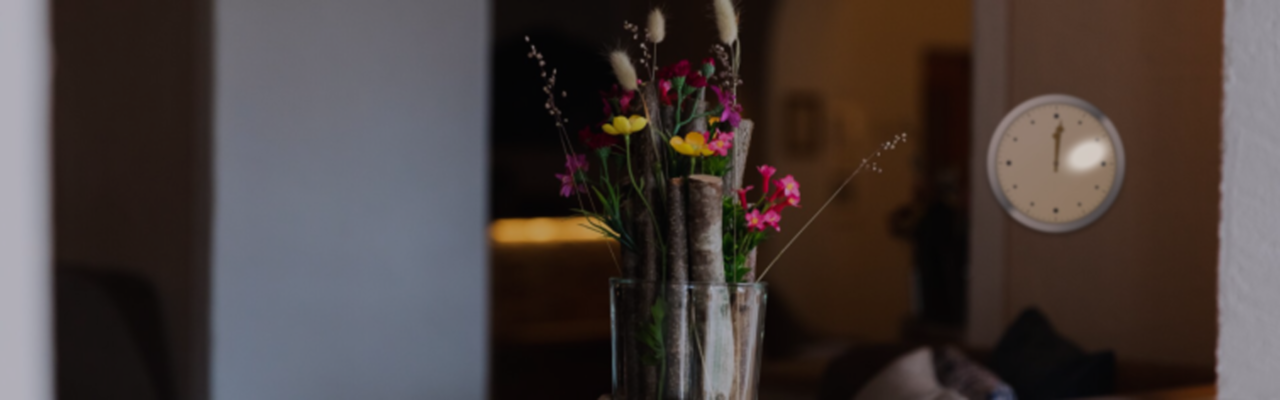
12:01
